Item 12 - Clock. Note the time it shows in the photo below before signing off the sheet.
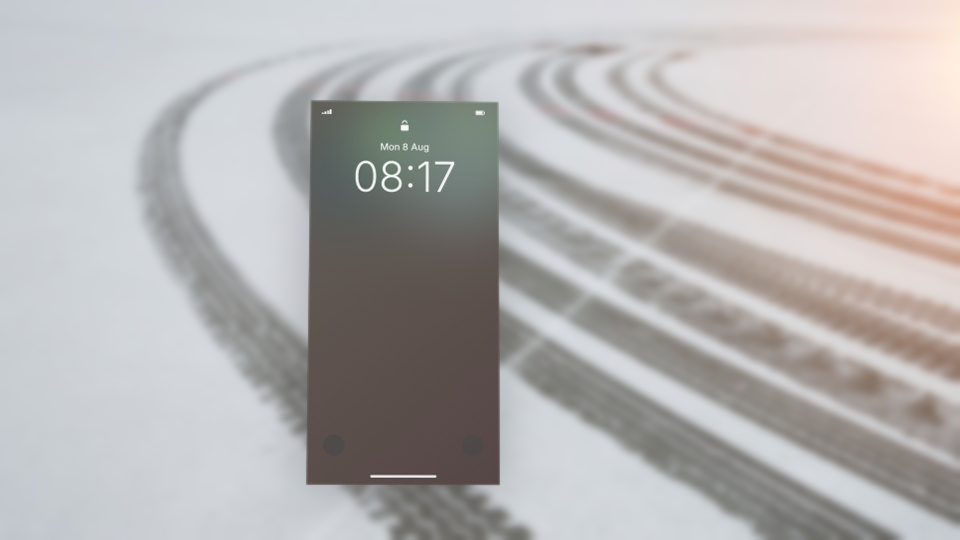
8:17
